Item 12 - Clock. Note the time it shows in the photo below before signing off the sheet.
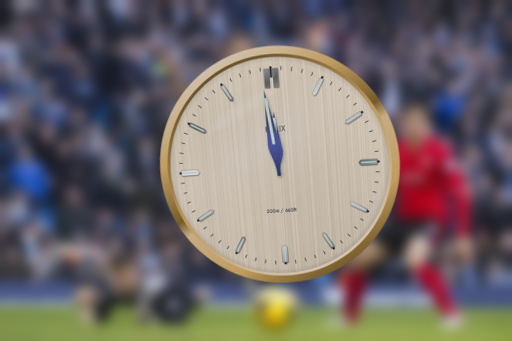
11:59
